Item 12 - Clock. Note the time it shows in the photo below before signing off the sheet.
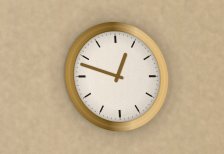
12:48
